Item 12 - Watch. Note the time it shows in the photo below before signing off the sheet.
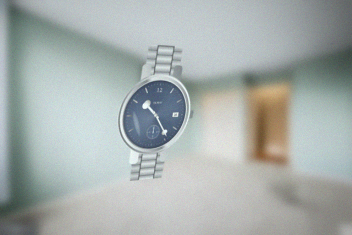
10:24
